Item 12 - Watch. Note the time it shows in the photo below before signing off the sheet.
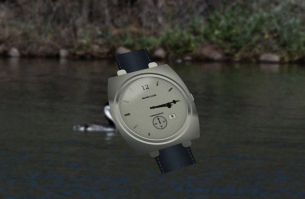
3:15
